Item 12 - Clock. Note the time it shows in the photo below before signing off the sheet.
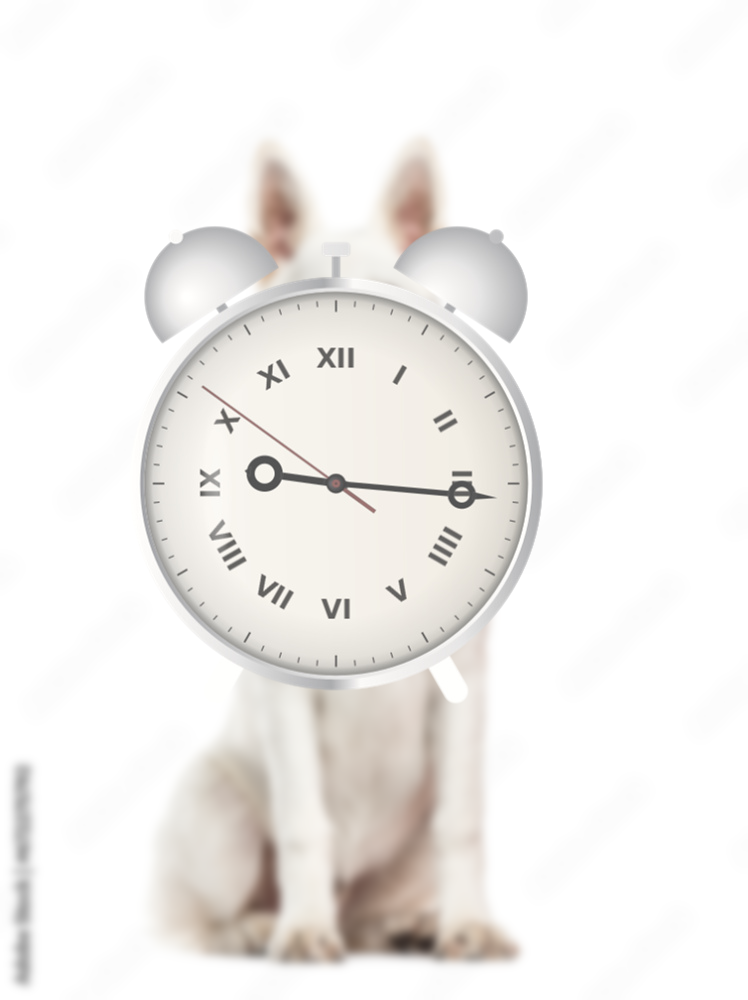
9:15:51
